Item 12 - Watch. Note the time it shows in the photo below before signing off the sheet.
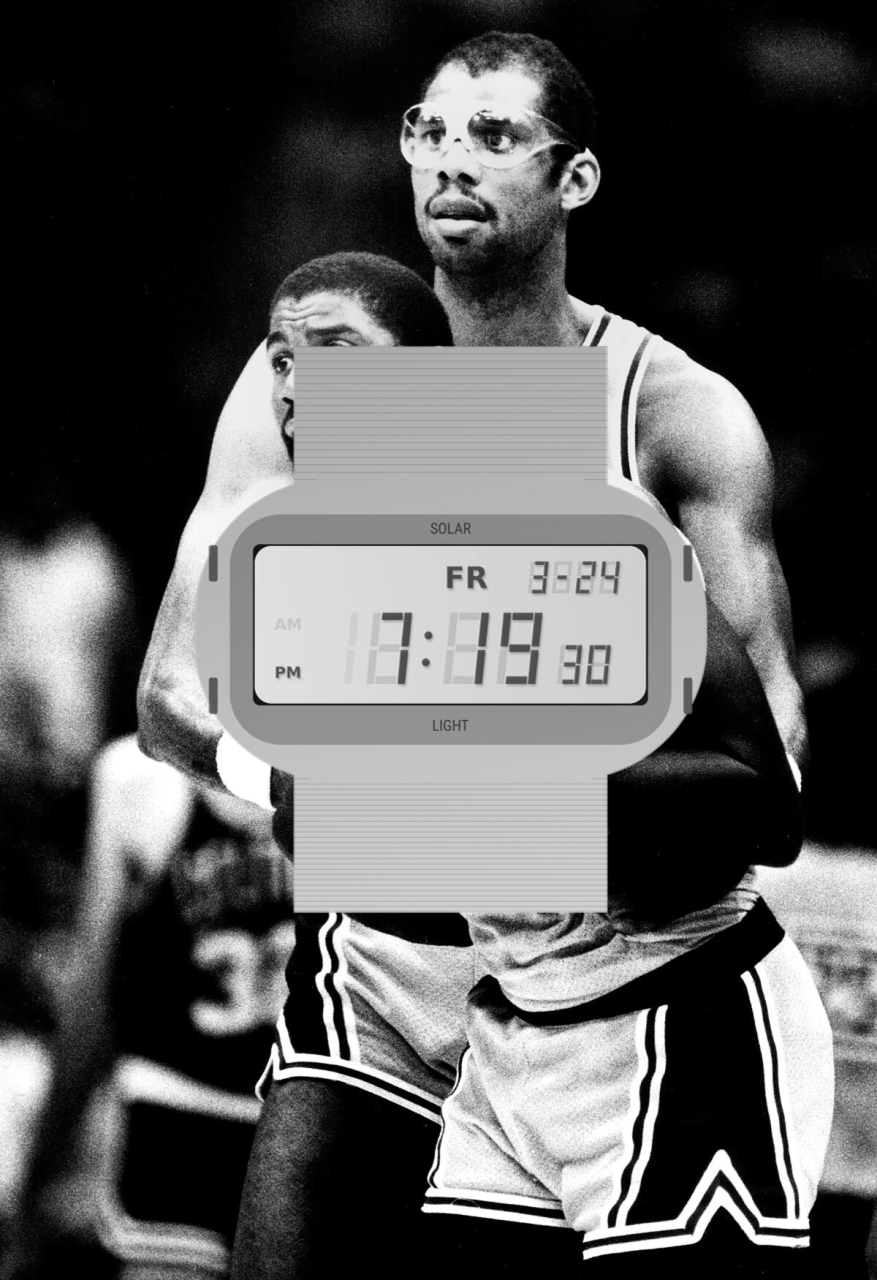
7:19:30
